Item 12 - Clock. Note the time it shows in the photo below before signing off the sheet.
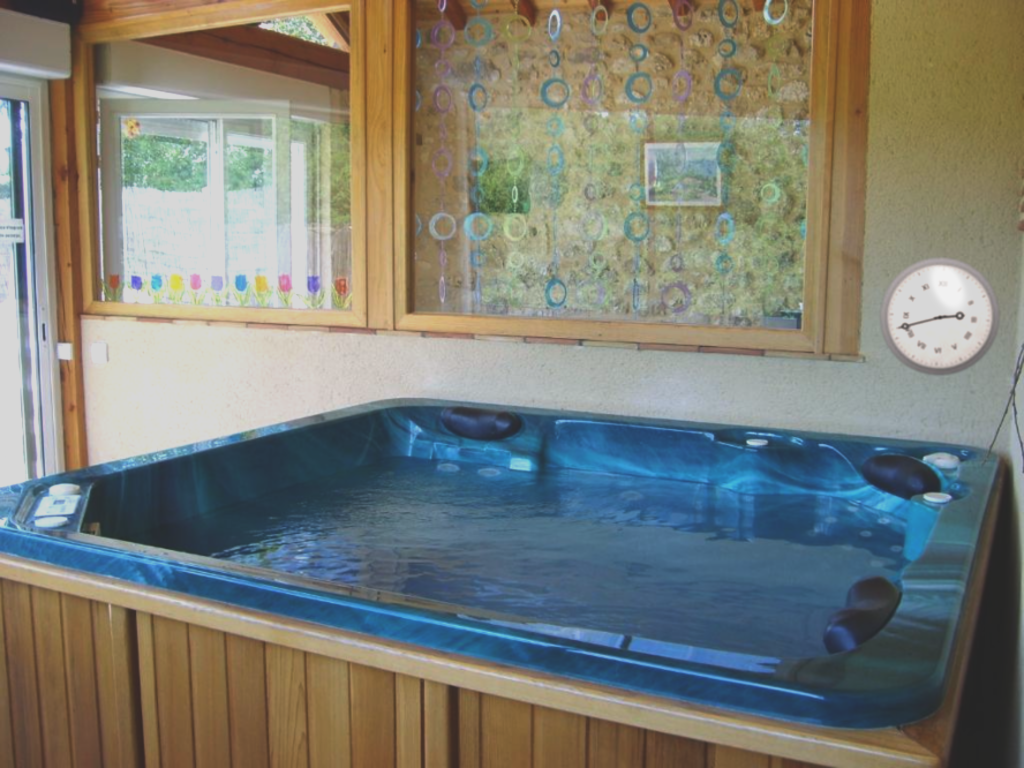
2:42
